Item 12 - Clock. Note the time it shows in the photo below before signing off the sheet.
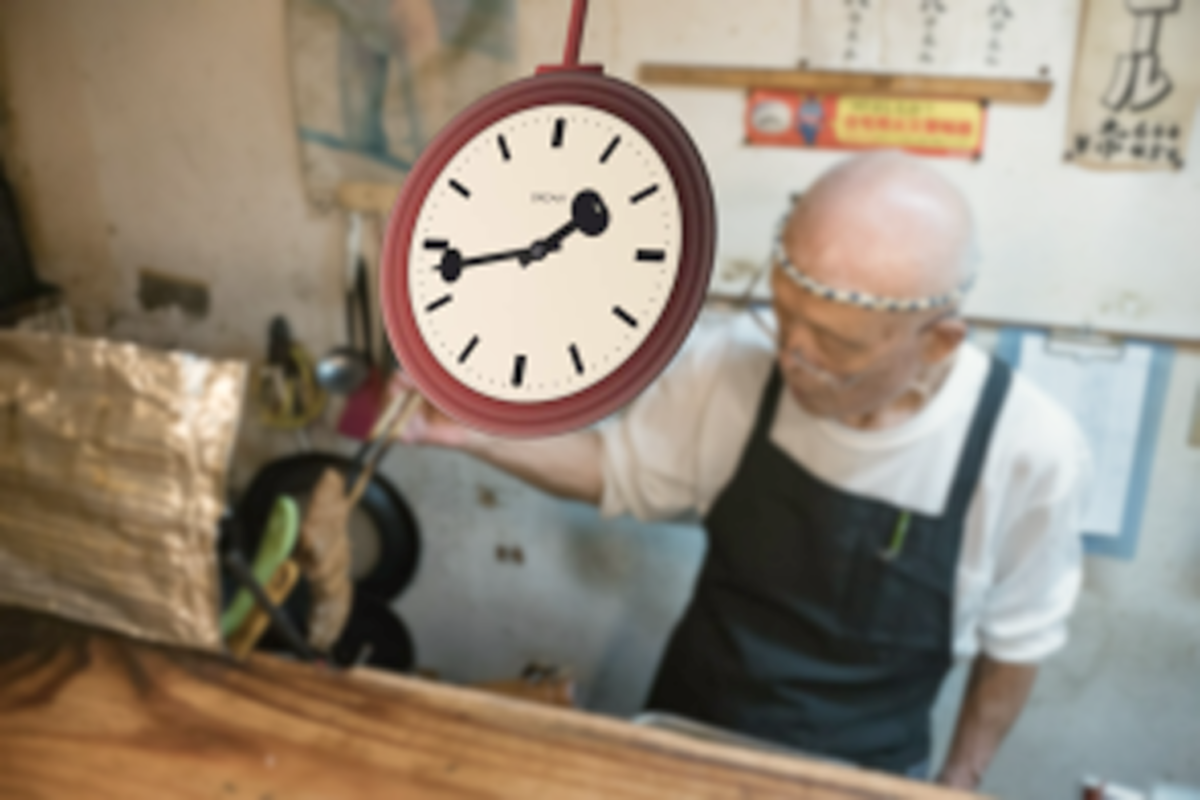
1:43
